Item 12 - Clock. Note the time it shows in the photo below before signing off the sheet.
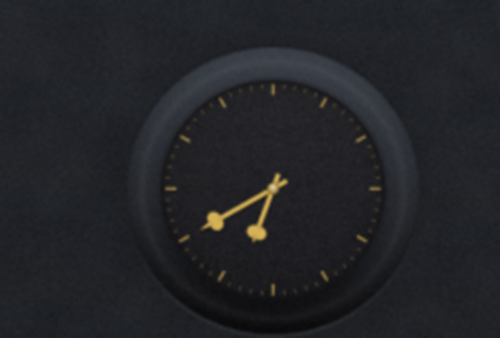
6:40
